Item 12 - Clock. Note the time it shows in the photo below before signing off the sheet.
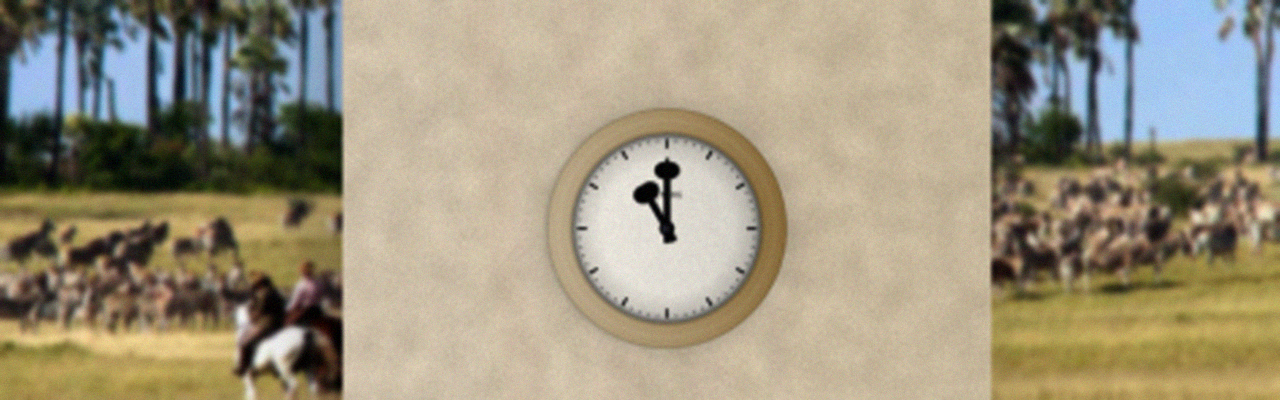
11:00
